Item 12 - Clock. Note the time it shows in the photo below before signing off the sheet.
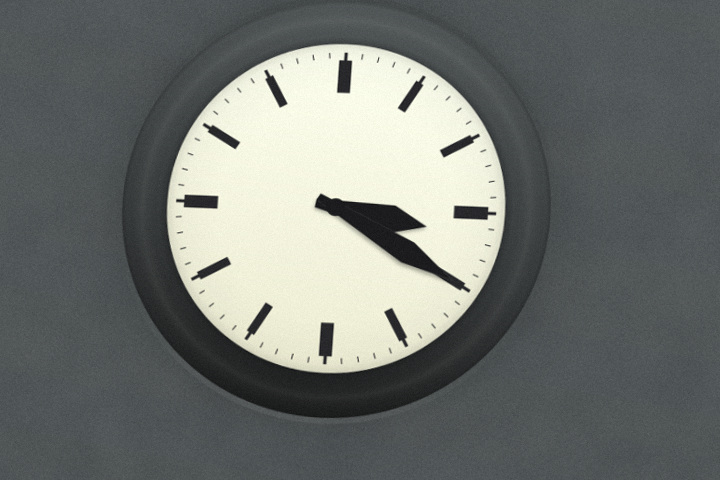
3:20
